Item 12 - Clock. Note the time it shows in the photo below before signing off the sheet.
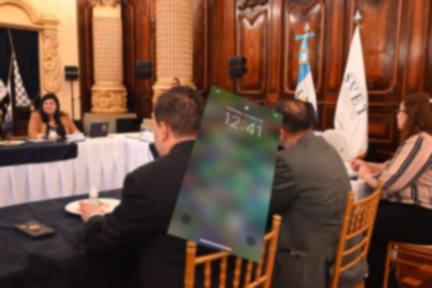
12:41
